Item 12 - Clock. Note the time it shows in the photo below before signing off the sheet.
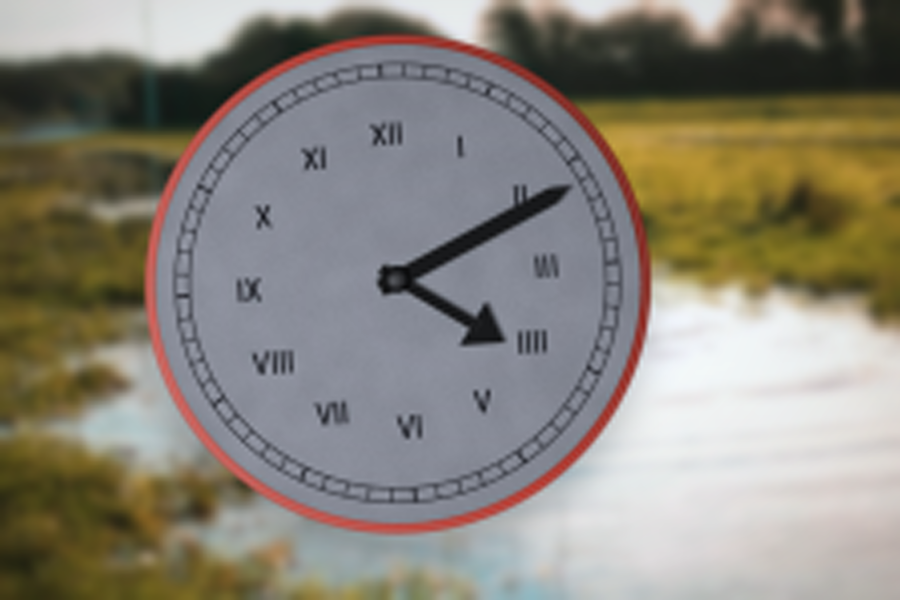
4:11
